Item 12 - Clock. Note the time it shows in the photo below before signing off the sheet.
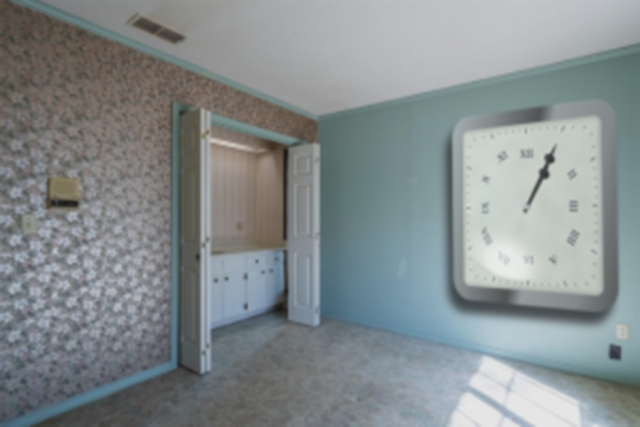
1:05
